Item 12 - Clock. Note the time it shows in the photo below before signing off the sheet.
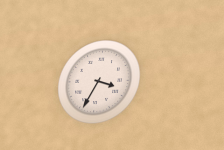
3:34
